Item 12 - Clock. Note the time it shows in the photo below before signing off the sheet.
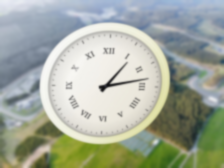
1:13
